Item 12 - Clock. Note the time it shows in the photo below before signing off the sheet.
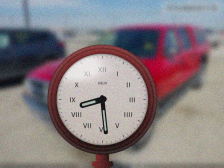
8:29
